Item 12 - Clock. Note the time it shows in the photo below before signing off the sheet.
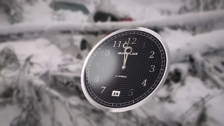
11:58
